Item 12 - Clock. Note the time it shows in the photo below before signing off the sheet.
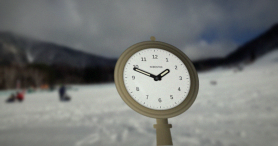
1:49
